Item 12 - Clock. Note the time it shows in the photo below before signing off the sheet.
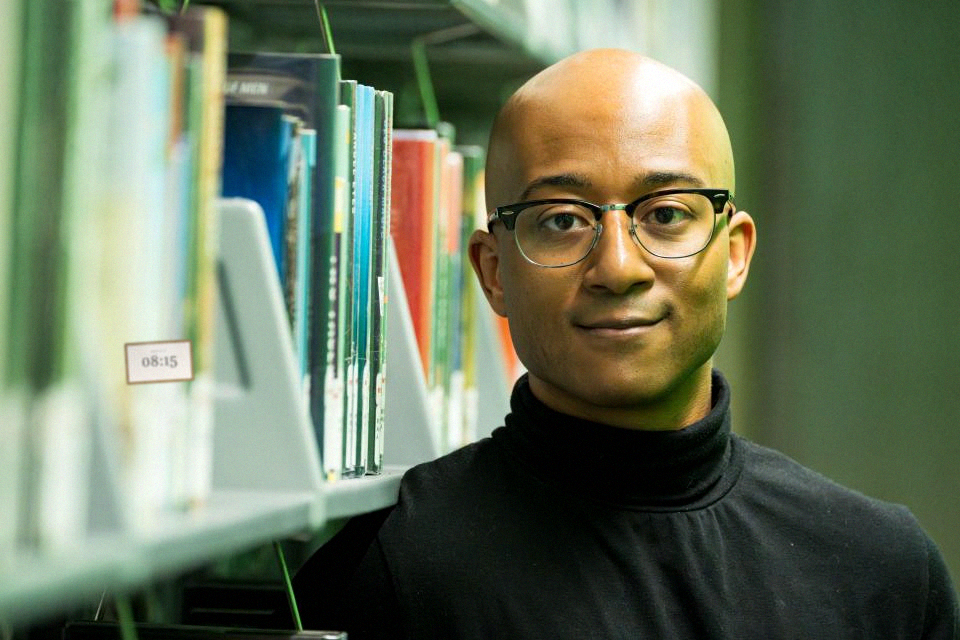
8:15
